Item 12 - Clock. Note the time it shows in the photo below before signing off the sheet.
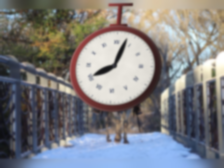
8:03
